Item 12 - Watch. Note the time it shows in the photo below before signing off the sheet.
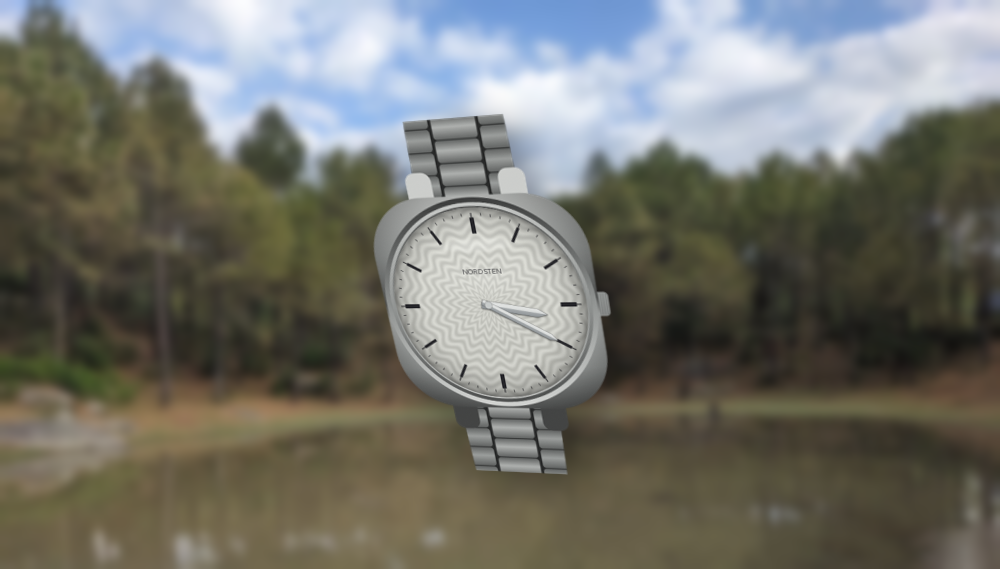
3:20
